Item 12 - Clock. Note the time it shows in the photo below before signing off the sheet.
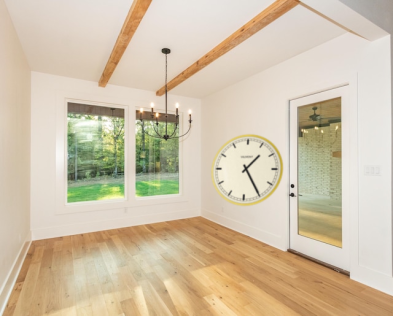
1:25
